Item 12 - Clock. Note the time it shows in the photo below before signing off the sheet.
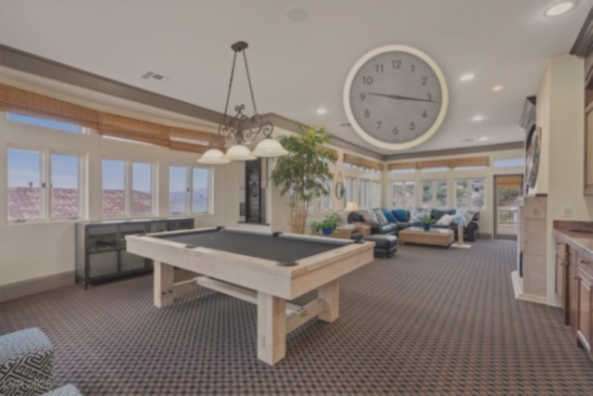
9:16
